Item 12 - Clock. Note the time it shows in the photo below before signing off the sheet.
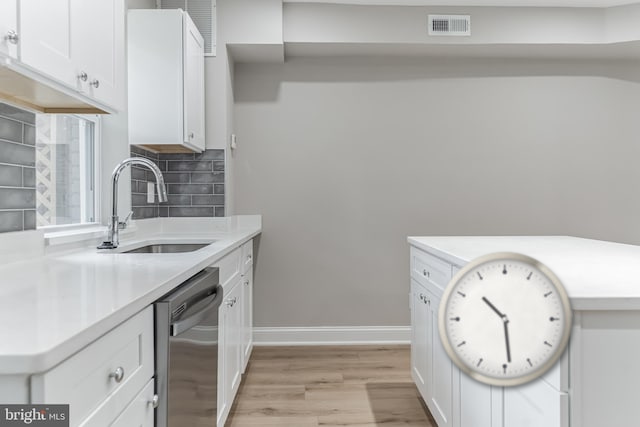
10:29
